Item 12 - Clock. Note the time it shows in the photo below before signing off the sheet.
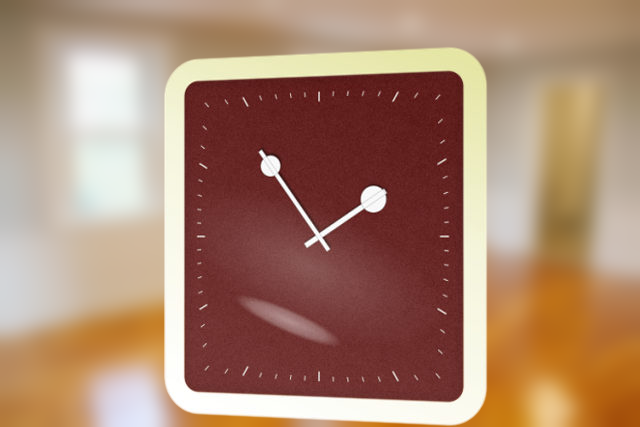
1:54
